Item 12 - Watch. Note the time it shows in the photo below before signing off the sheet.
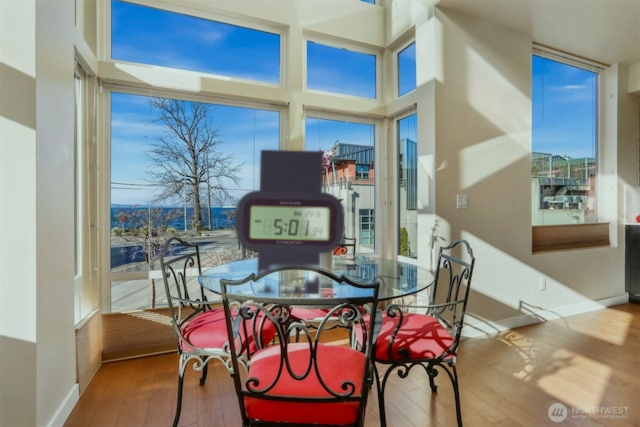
5:01
